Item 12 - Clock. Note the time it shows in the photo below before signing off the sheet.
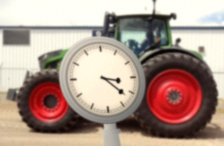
3:22
